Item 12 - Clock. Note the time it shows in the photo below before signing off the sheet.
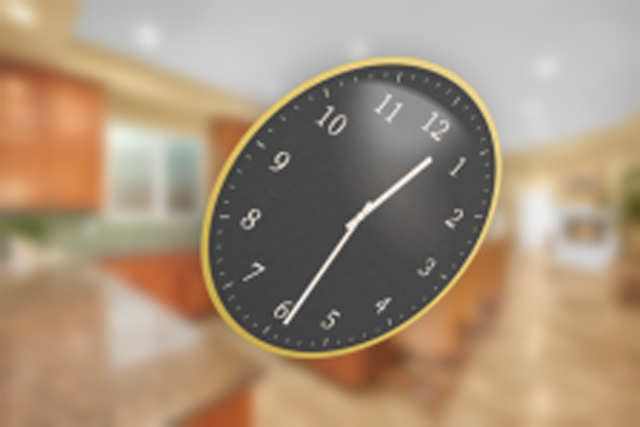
12:29
